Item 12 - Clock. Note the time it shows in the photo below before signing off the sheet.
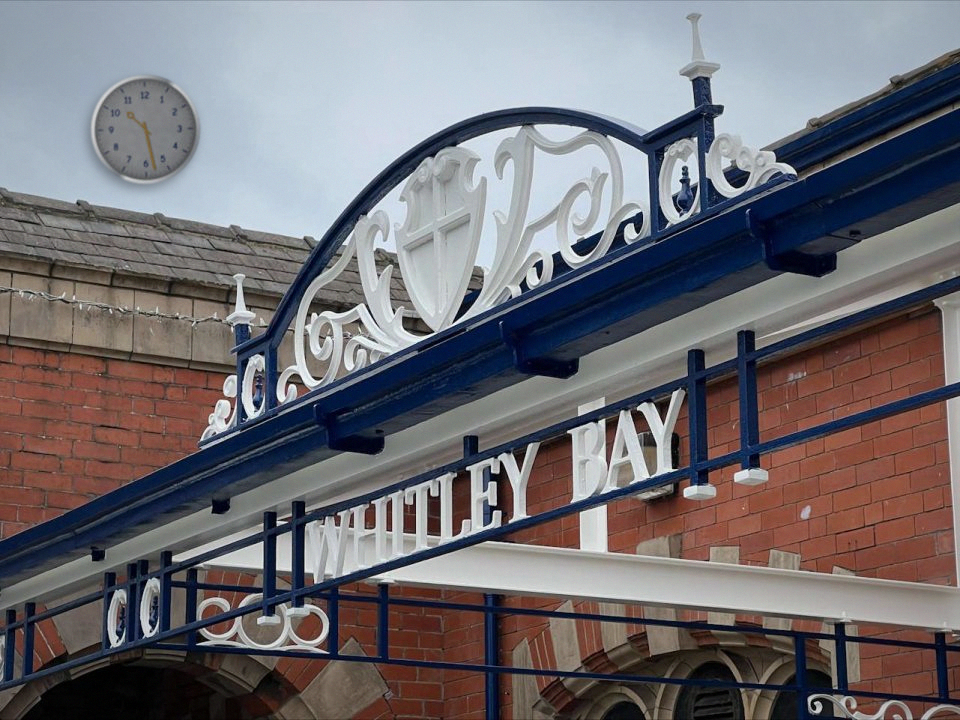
10:28
